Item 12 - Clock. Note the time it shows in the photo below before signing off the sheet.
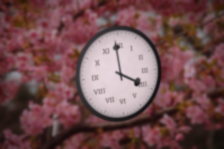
3:59
